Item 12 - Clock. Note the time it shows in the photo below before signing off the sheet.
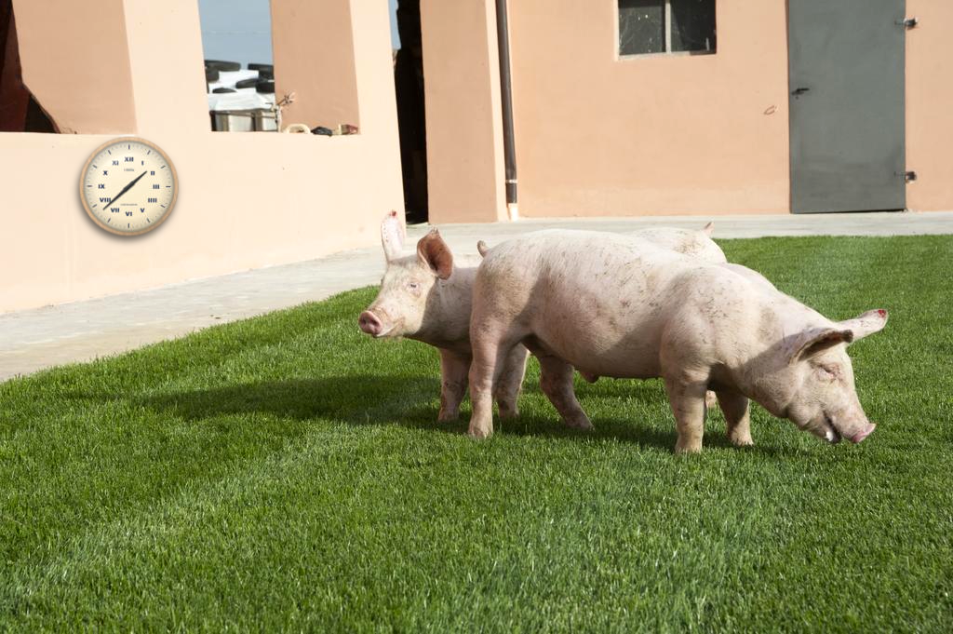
1:38
